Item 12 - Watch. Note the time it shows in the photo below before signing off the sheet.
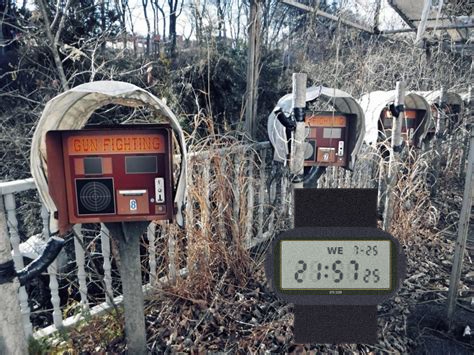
21:57:25
